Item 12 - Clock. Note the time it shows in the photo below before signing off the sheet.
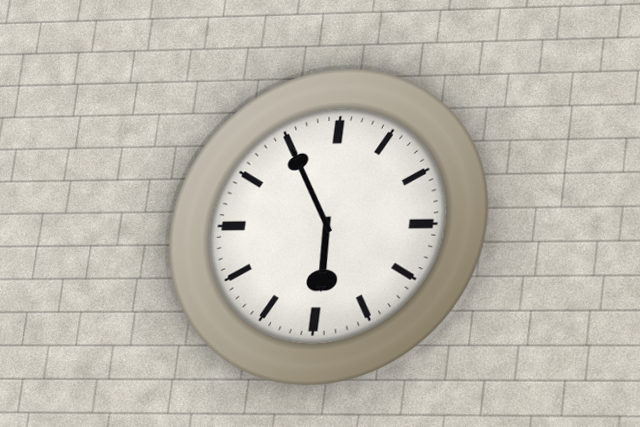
5:55
